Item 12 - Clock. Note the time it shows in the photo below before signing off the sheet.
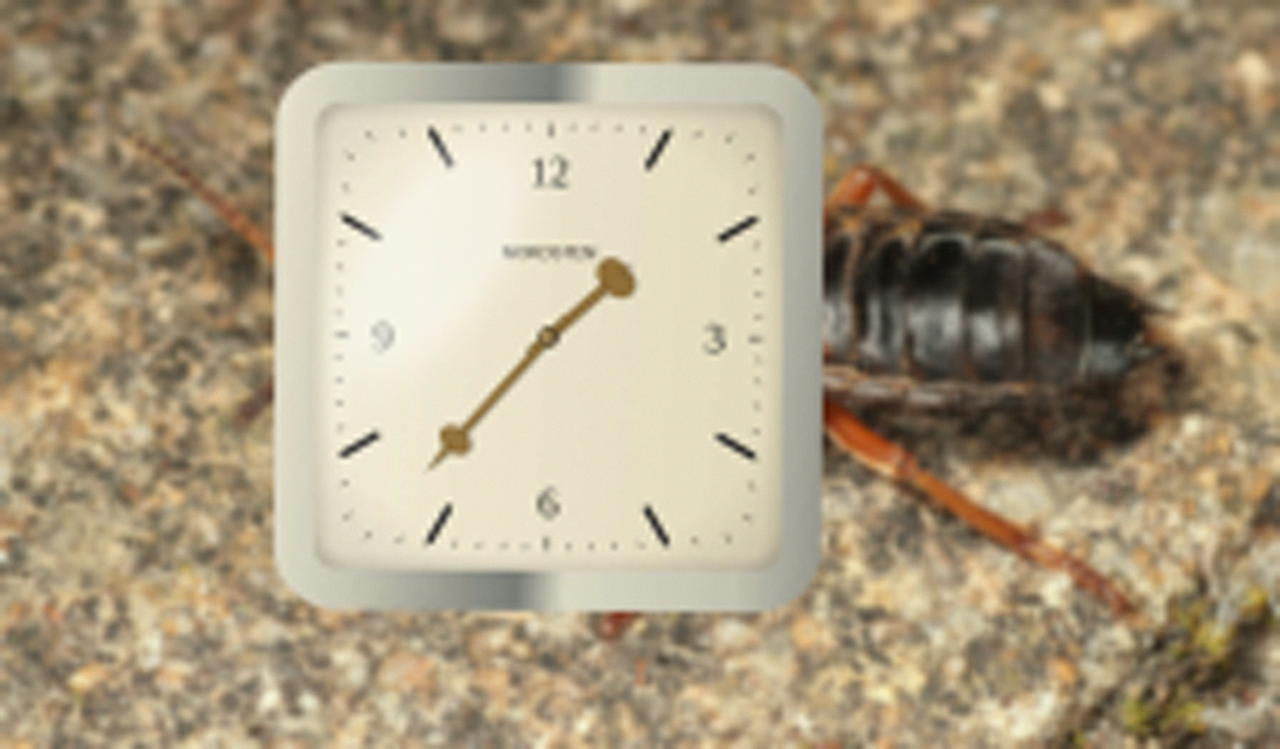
1:37
